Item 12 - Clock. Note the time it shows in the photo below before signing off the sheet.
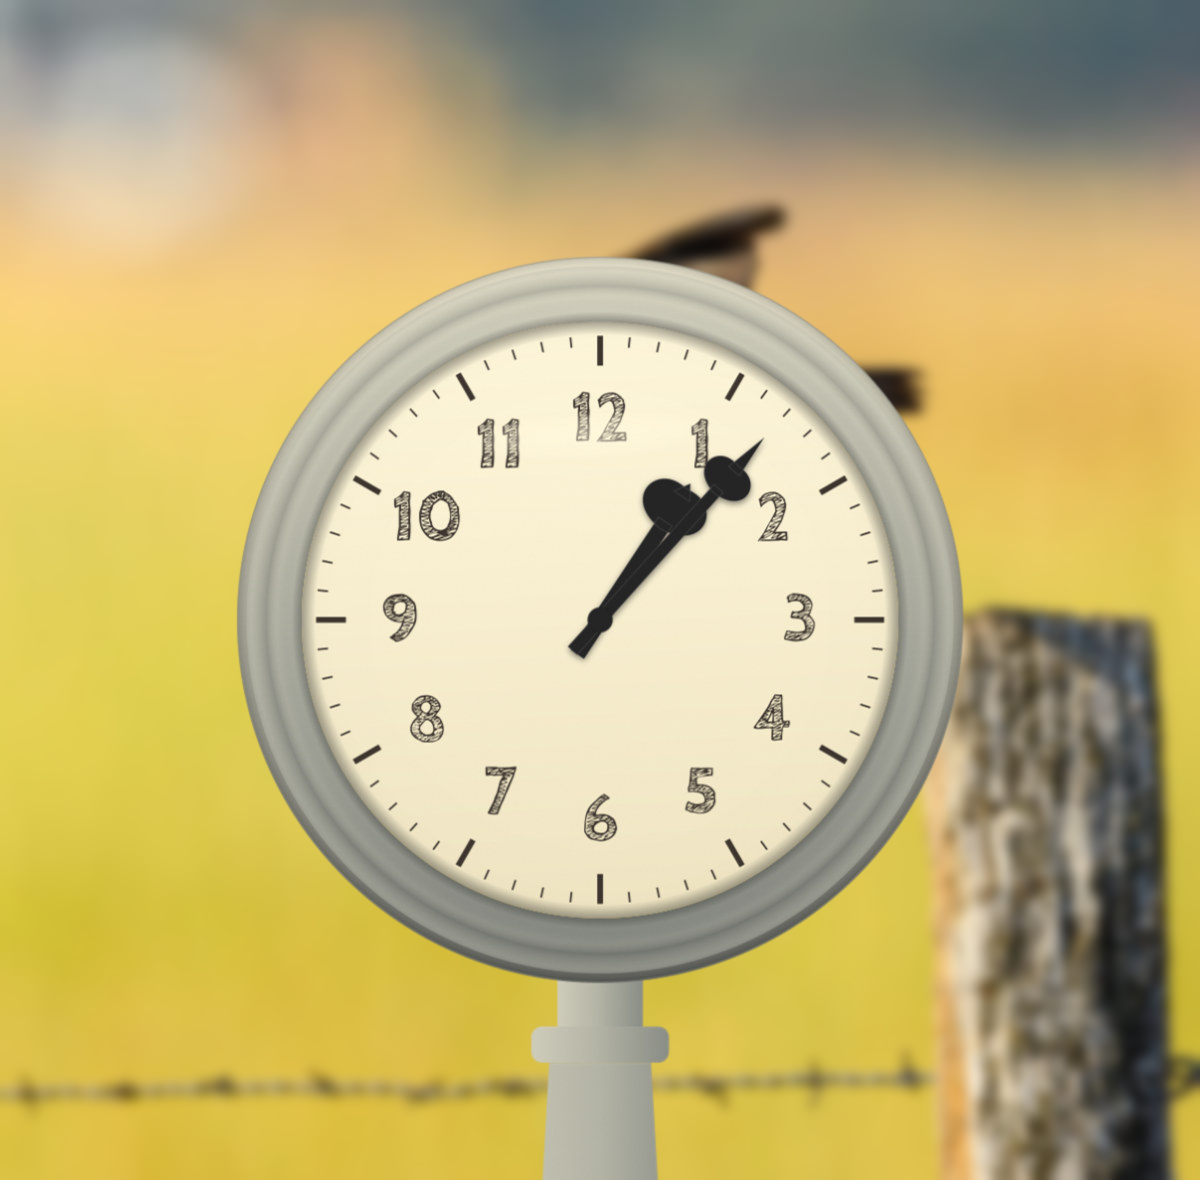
1:07
